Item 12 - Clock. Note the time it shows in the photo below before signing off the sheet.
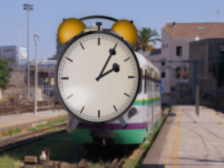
2:05
